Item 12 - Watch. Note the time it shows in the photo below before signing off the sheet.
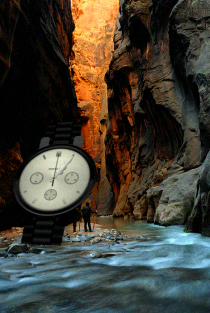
1:05
